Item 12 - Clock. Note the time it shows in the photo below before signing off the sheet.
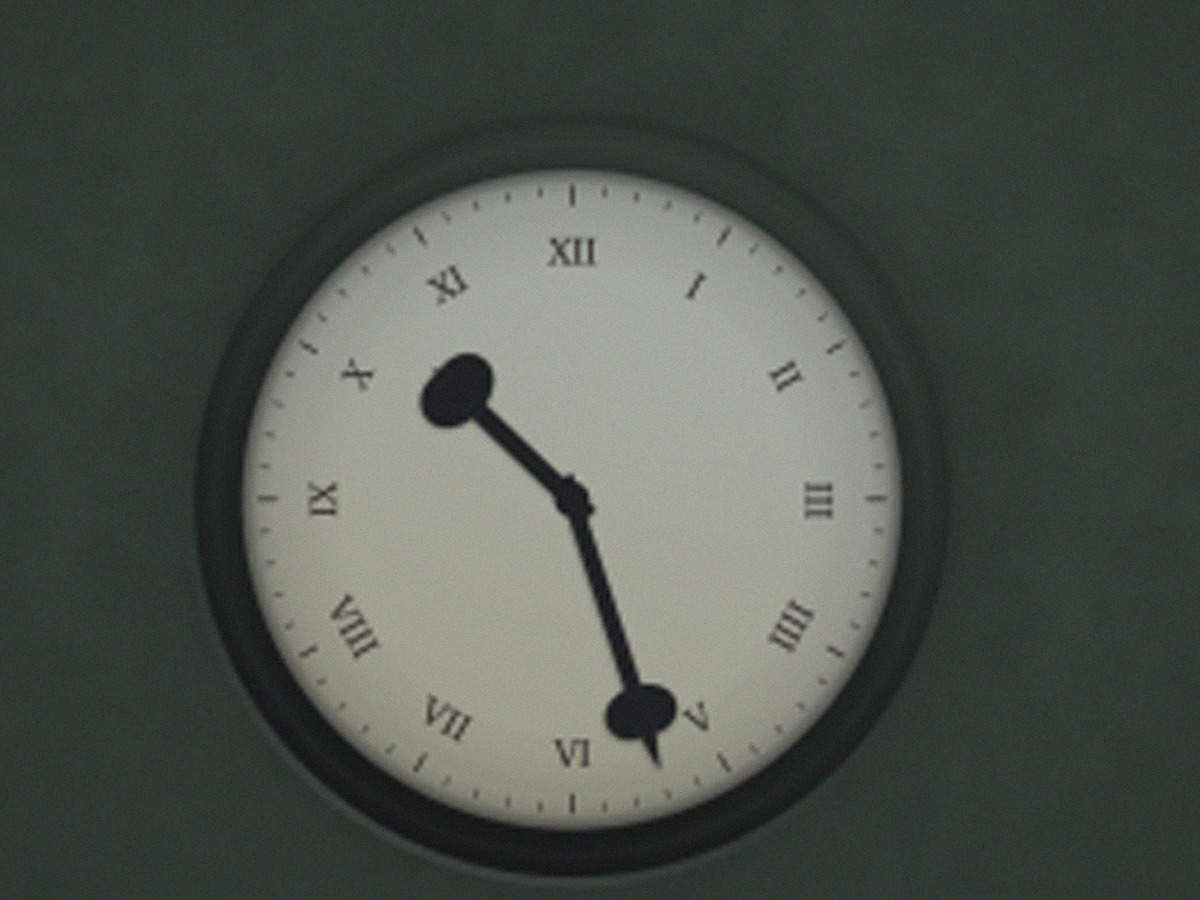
10:27
